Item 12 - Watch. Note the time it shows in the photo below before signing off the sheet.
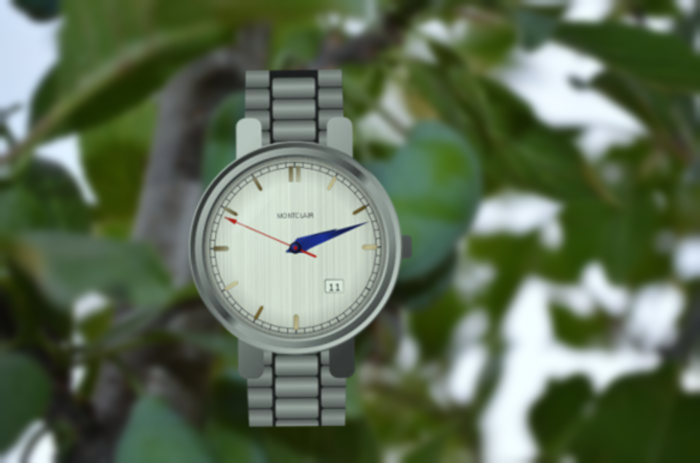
2:11:49
